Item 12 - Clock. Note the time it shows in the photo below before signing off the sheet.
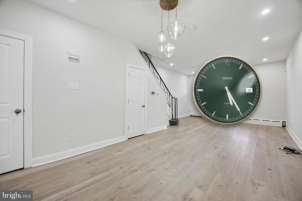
5:25
